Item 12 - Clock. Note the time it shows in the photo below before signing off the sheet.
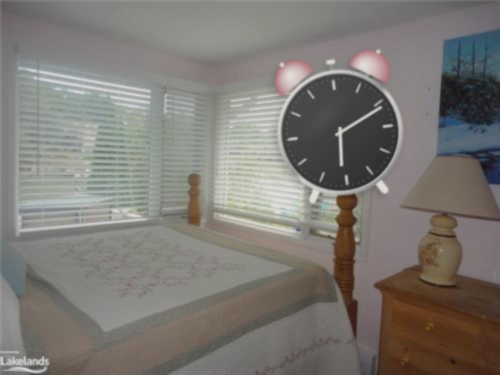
6:11
